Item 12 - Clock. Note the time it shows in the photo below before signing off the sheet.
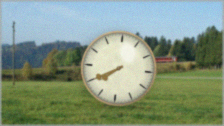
7:40
